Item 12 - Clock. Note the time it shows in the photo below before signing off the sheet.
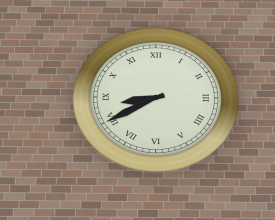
8:40
